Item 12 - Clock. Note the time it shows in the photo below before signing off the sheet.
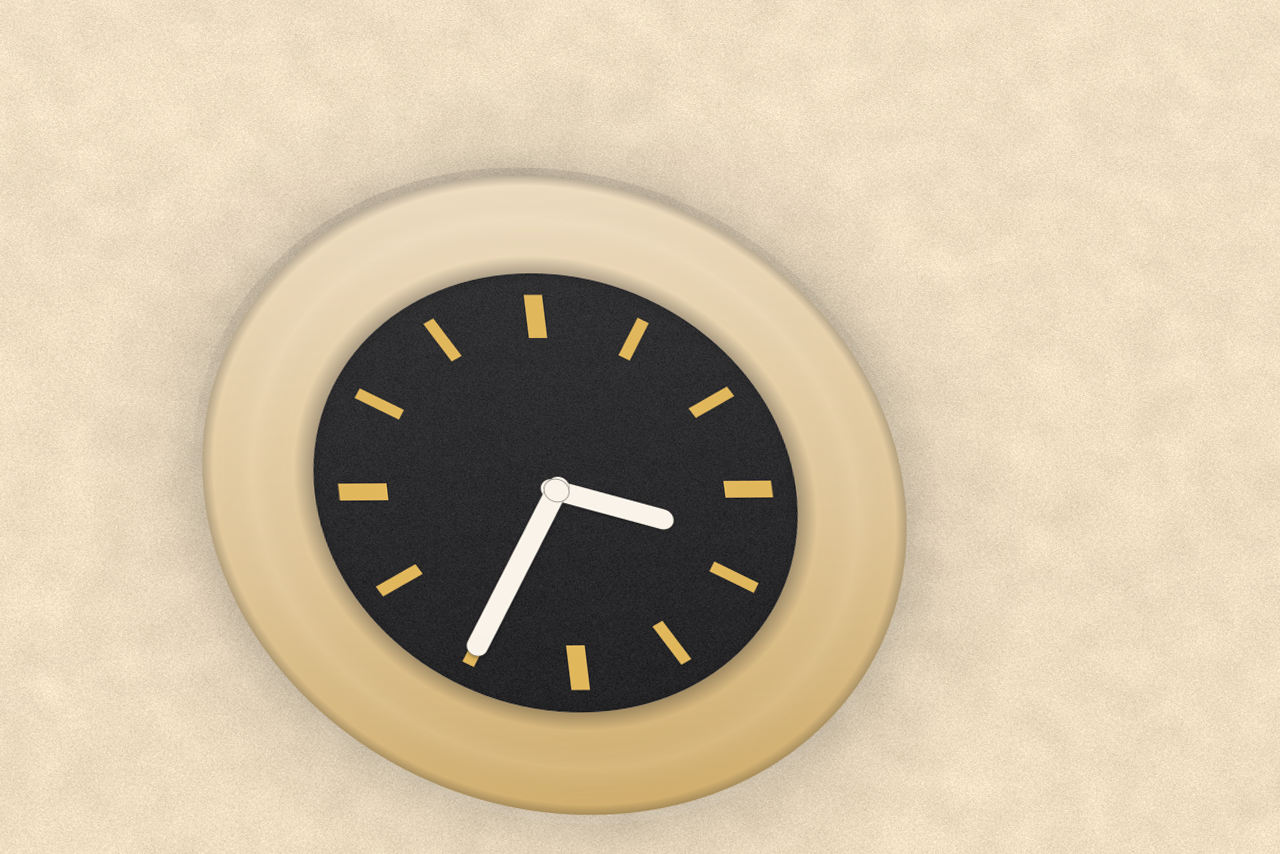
3:35
